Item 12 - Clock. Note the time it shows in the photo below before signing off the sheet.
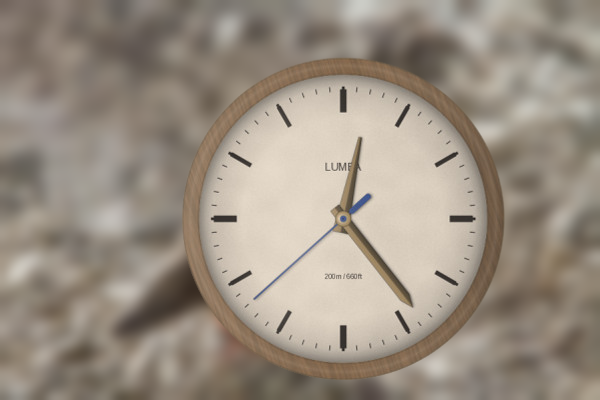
12:23:38
